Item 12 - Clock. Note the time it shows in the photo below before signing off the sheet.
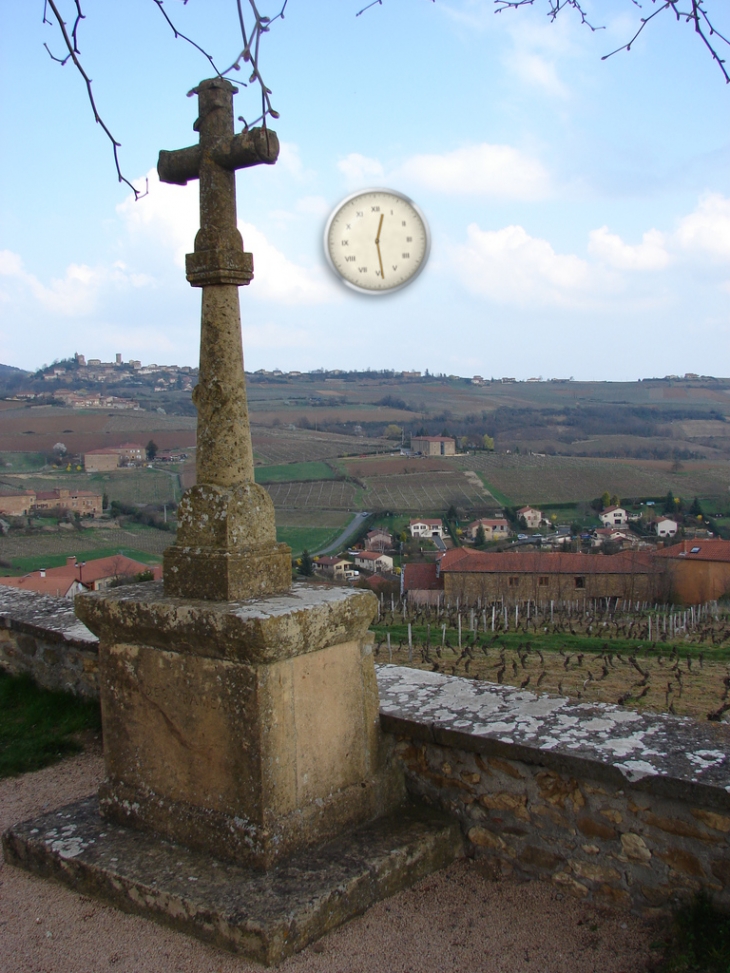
12:29
